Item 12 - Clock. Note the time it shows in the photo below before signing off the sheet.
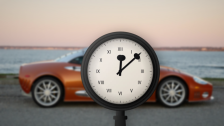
12:08
